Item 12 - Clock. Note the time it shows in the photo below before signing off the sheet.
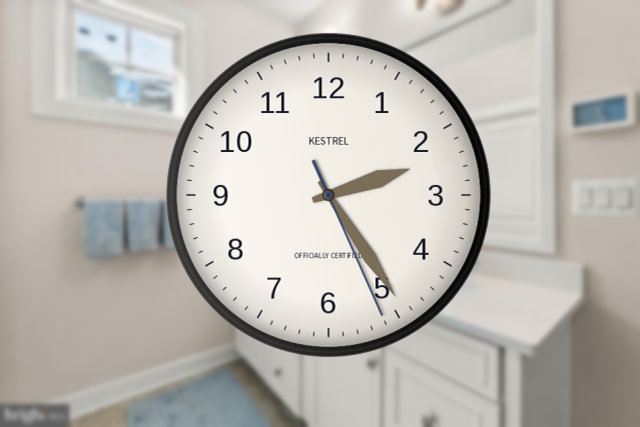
2:24:26
